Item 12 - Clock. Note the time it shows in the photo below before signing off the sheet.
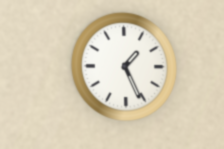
1:26
